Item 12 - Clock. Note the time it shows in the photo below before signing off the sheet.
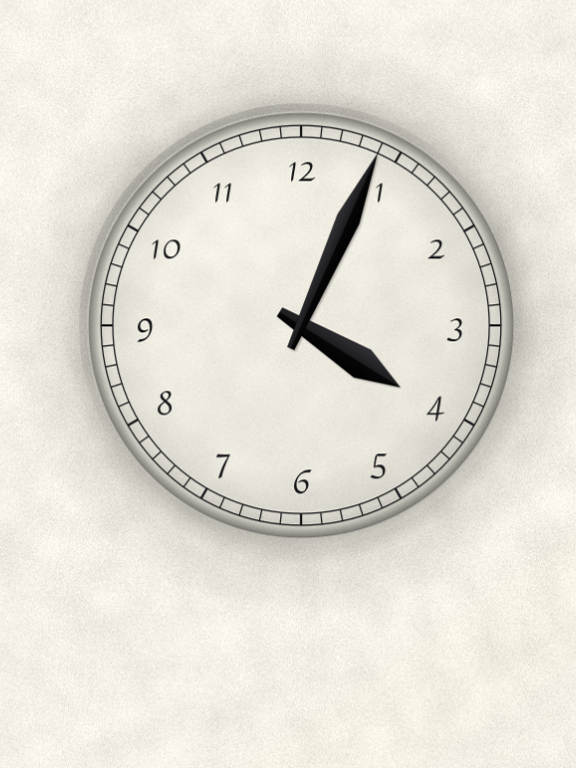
4:04
